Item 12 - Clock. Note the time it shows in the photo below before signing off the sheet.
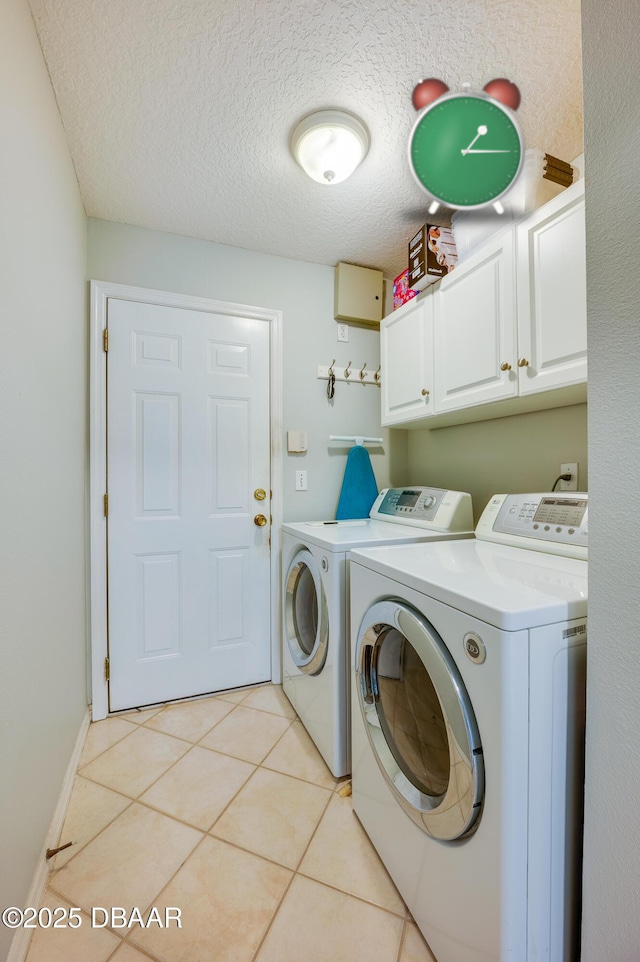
1:15
